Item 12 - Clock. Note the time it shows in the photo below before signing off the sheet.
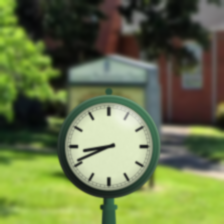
8:41
